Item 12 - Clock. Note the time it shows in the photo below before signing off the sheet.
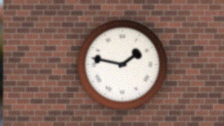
1:47
